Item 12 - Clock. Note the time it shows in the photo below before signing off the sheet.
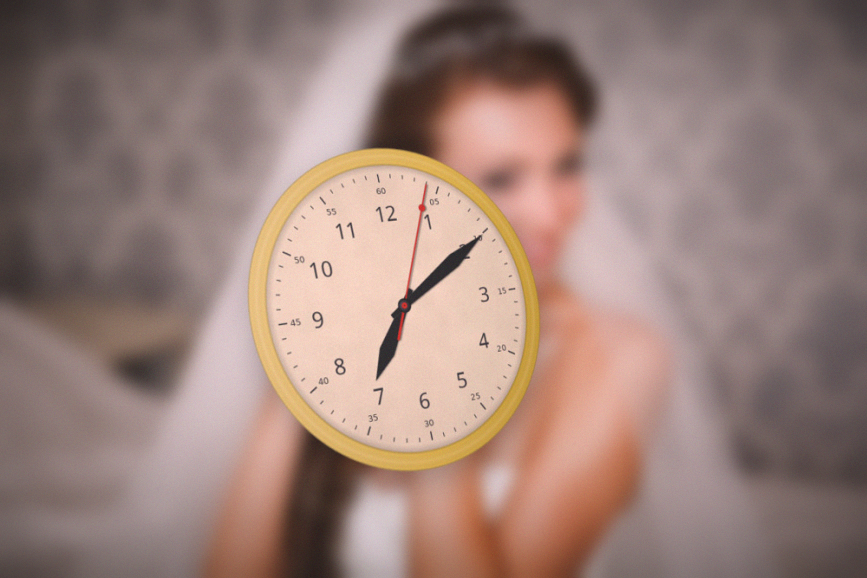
7:10:04
